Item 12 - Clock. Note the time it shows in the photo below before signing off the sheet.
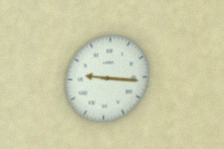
9:16
